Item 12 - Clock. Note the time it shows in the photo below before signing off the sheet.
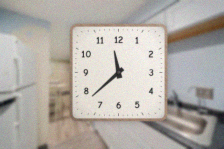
11:38
